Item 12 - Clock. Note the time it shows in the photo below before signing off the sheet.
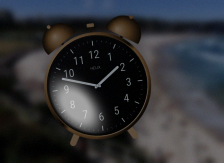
1:48
